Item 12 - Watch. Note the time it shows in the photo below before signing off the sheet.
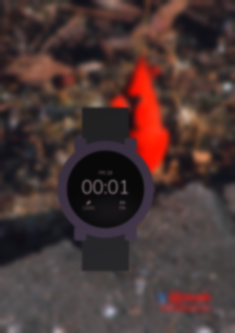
0:01
